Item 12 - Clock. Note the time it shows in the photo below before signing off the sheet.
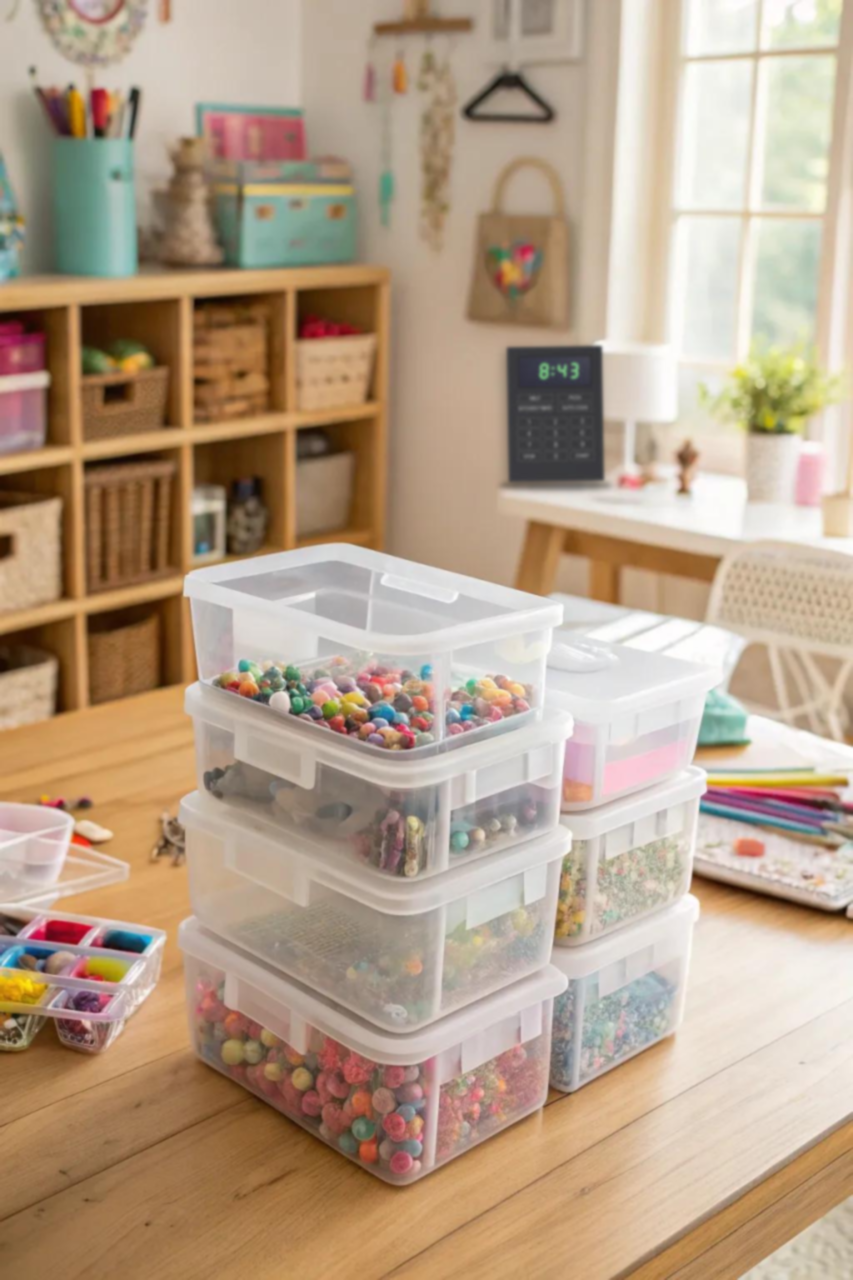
8:43
